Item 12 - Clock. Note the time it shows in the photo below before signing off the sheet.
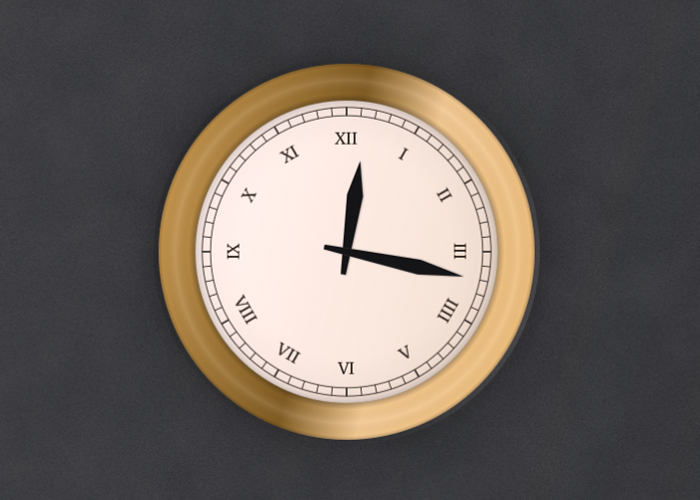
12:17
